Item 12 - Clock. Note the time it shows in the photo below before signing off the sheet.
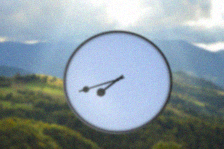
7:42
